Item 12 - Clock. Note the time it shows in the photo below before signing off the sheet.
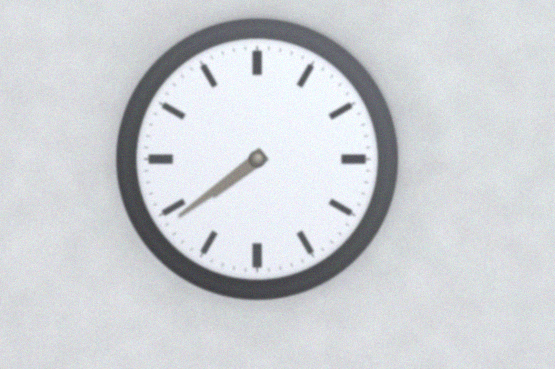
7:39
